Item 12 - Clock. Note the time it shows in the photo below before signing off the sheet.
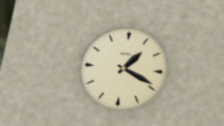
1:19
